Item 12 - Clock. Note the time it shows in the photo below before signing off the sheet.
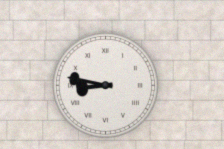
8:47
